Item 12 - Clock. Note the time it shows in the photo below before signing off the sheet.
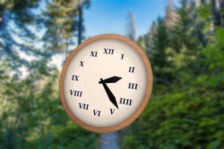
2:23
